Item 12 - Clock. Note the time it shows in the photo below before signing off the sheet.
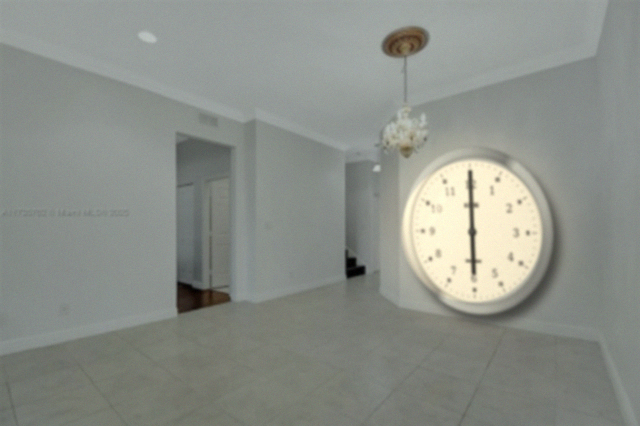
6:00
